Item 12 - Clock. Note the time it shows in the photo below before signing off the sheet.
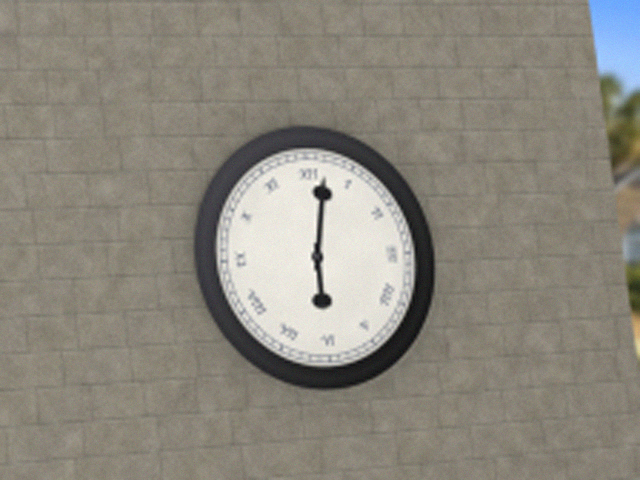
6:02
